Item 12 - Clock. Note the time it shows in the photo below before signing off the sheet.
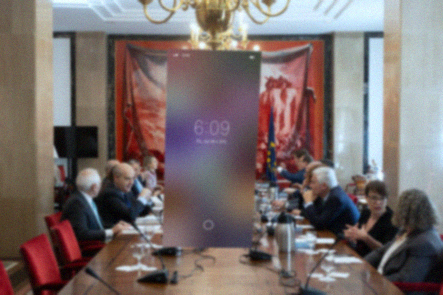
6:09
